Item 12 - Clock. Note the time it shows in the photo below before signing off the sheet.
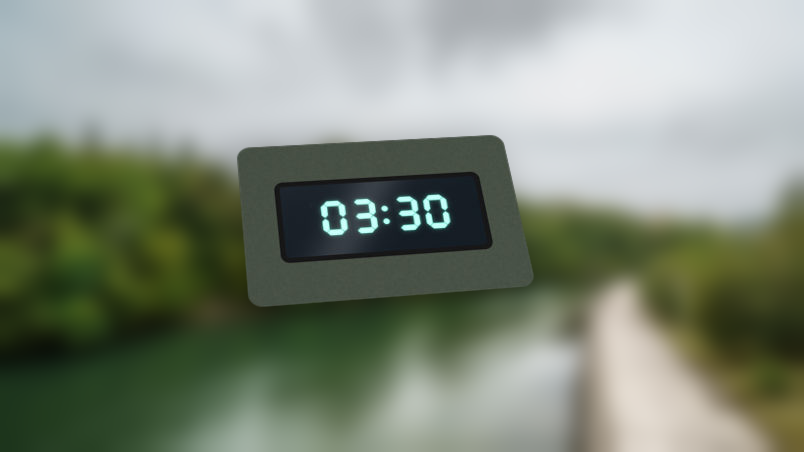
3:30
